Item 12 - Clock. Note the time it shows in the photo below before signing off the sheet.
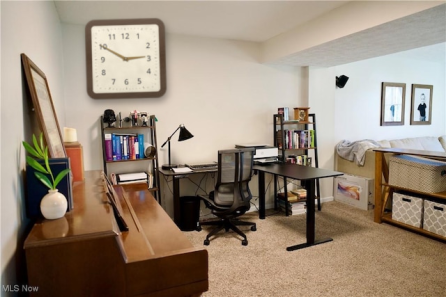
2:50
